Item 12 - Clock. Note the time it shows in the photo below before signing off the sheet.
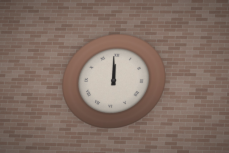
11:59
